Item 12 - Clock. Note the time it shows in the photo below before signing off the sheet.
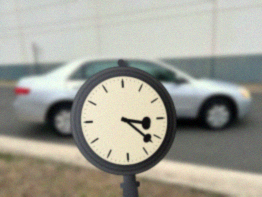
3:22
